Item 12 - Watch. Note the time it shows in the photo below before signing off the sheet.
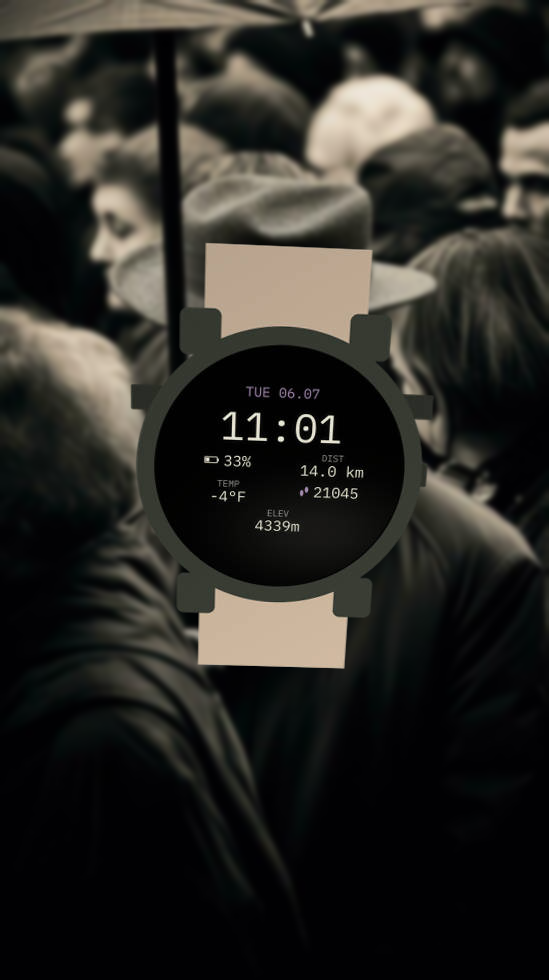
11:01
